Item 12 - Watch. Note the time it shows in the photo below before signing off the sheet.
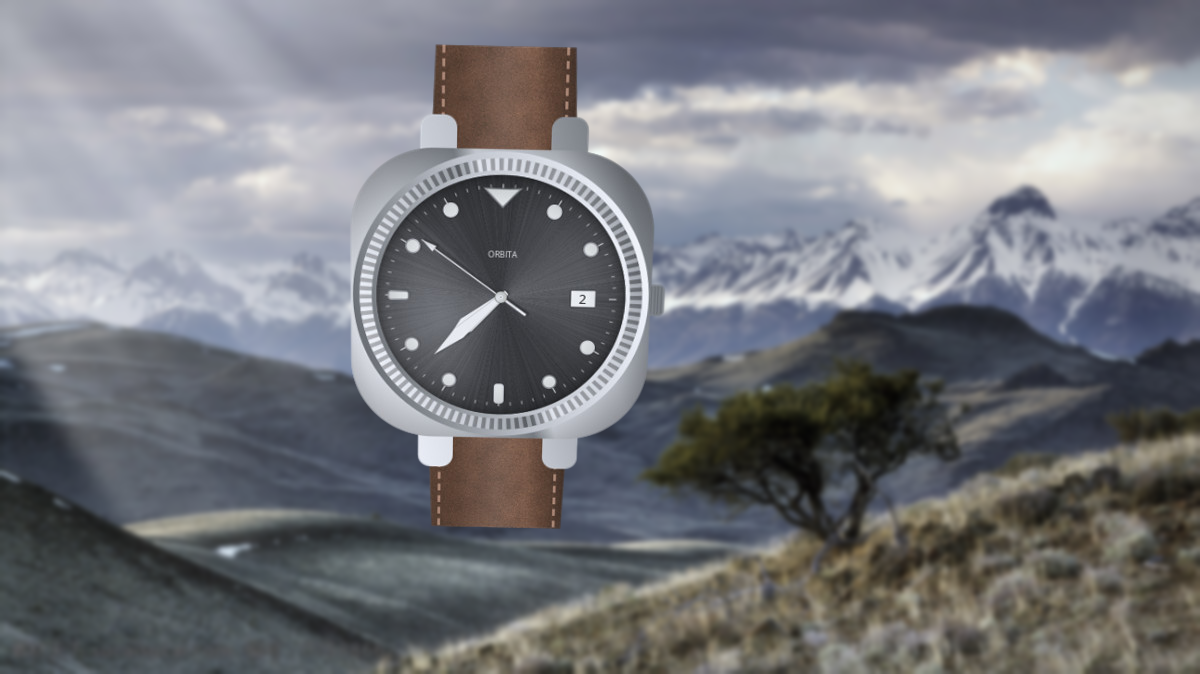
7:37:51
